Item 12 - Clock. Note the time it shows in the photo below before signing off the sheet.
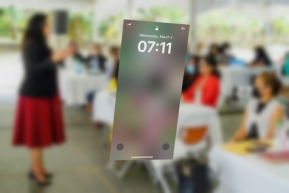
7:11
